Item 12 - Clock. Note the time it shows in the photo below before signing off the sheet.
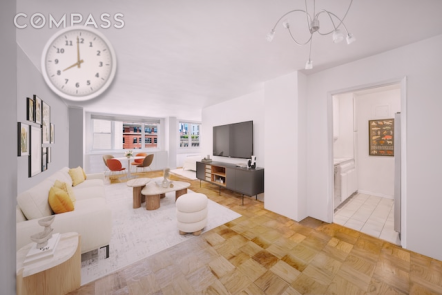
7:59
